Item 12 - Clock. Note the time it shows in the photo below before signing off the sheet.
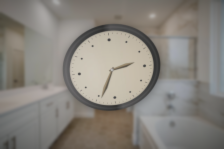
2:34
